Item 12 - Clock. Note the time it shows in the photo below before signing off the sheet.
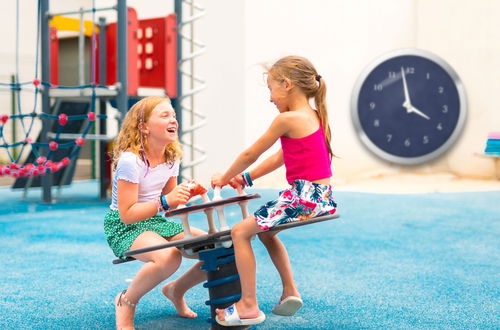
3:58
